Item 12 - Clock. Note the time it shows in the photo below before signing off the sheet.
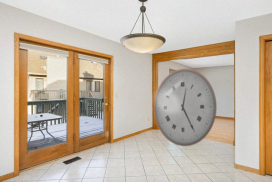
12:25
